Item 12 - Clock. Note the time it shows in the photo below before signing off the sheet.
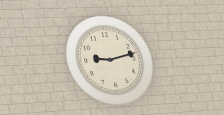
9:13
